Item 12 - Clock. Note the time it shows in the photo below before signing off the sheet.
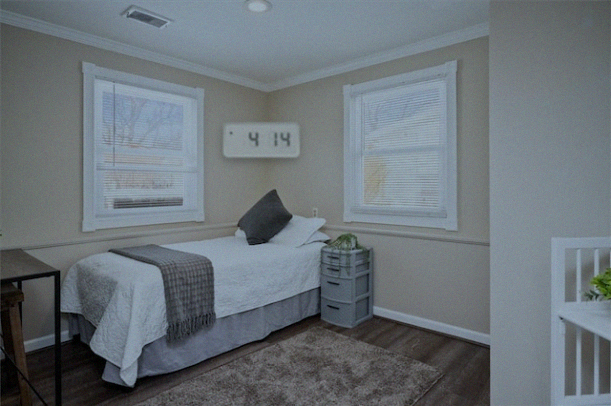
4:14
